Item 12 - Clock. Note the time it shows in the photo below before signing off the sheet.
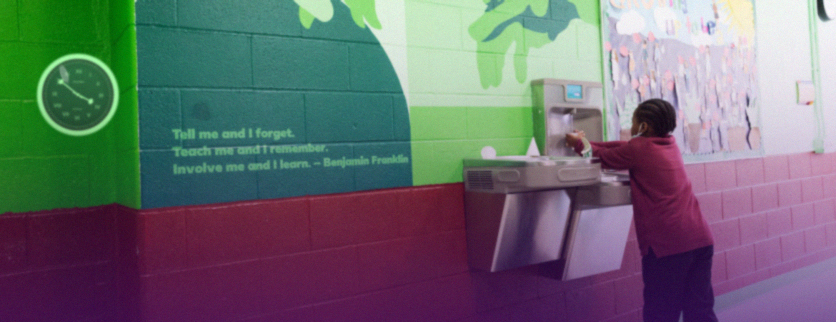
3:51
